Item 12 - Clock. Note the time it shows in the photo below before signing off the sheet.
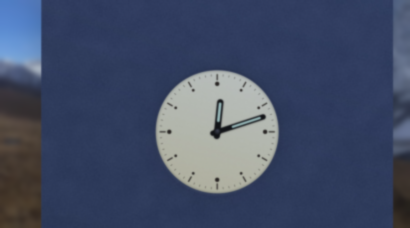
12:12
